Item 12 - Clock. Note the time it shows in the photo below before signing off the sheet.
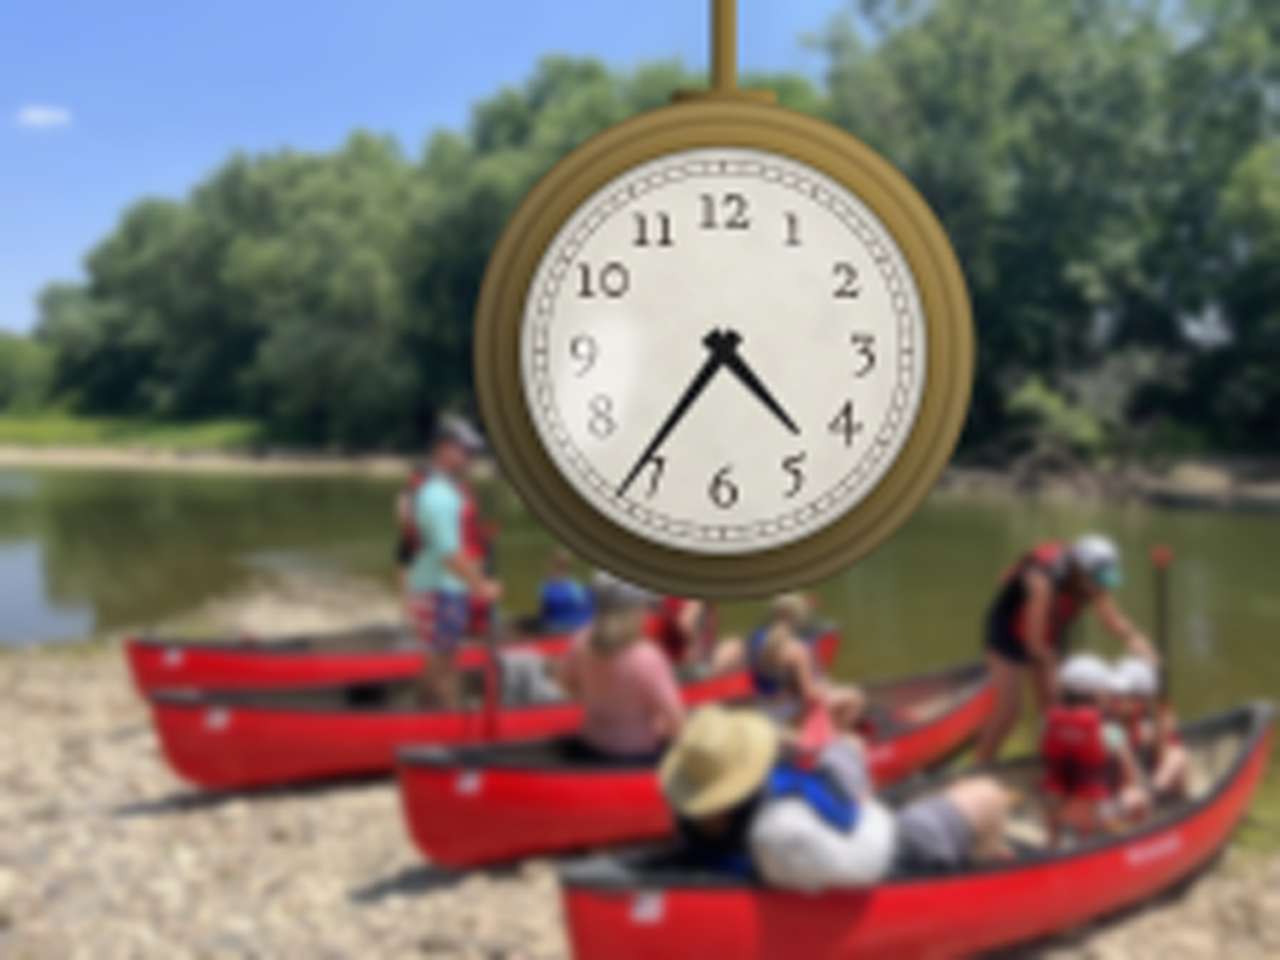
4:36
